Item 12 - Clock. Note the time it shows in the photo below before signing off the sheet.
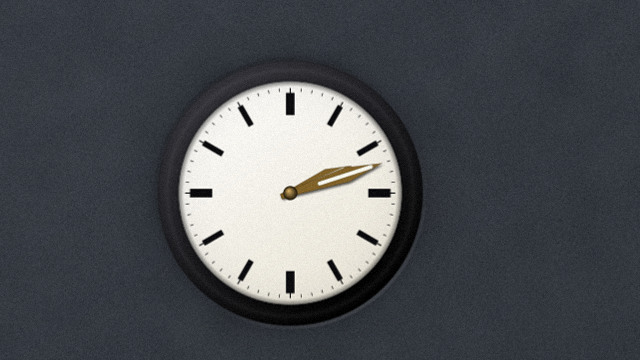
2:12
